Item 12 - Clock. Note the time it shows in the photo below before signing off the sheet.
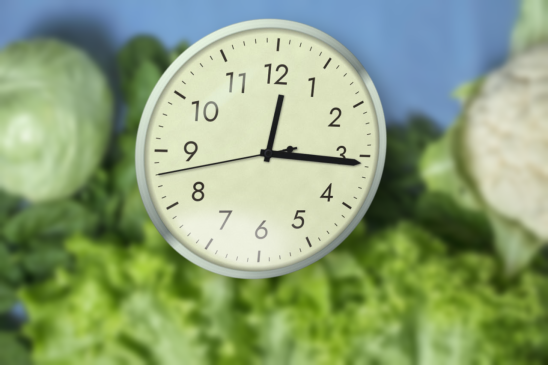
12:15:43
